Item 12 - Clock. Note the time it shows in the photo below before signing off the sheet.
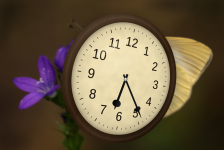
6:24
